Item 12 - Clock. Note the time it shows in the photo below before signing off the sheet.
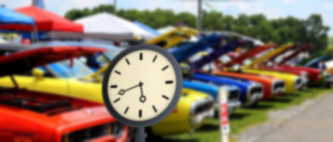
5:42
